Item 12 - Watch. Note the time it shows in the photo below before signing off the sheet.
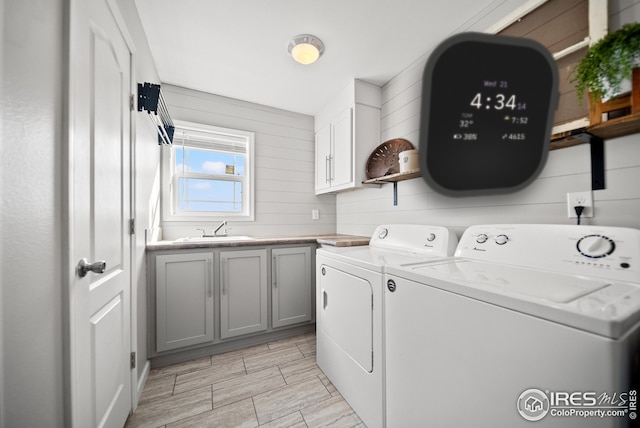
4:34
